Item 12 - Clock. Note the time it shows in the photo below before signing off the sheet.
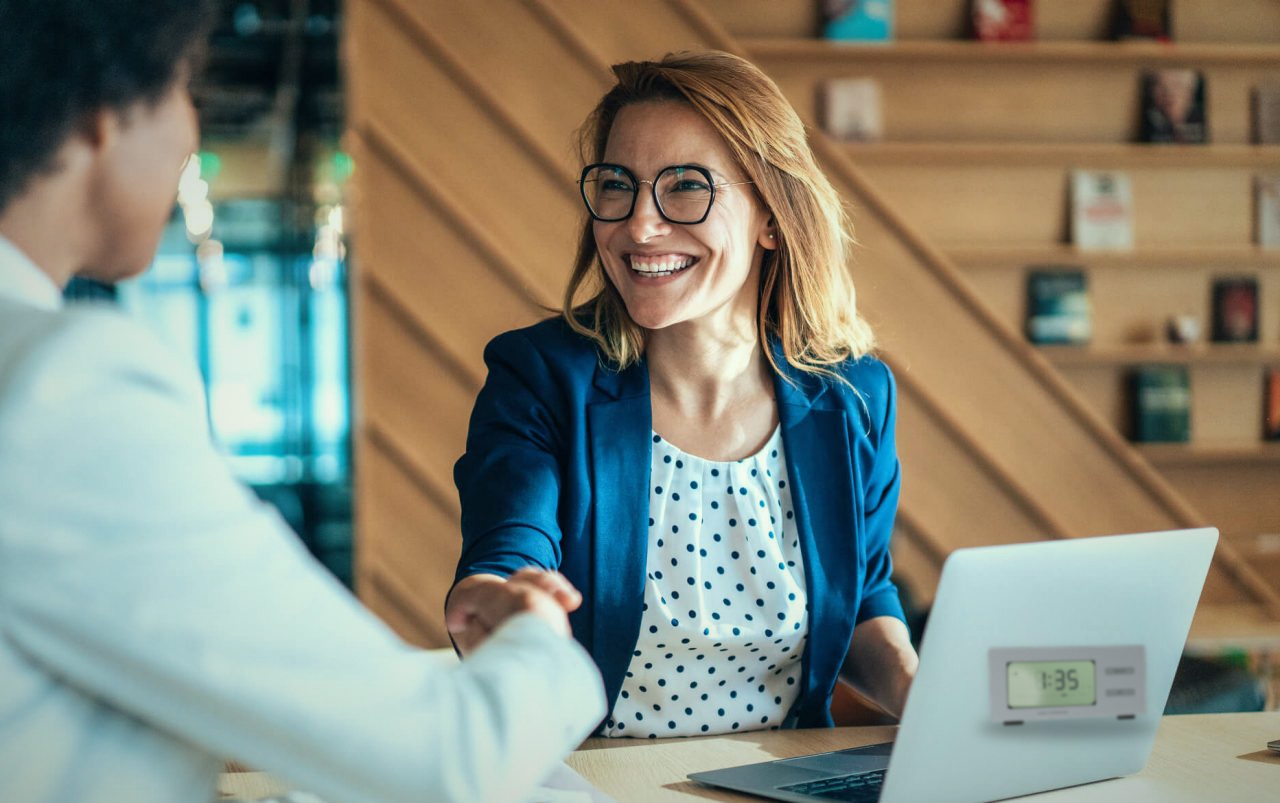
1:35
